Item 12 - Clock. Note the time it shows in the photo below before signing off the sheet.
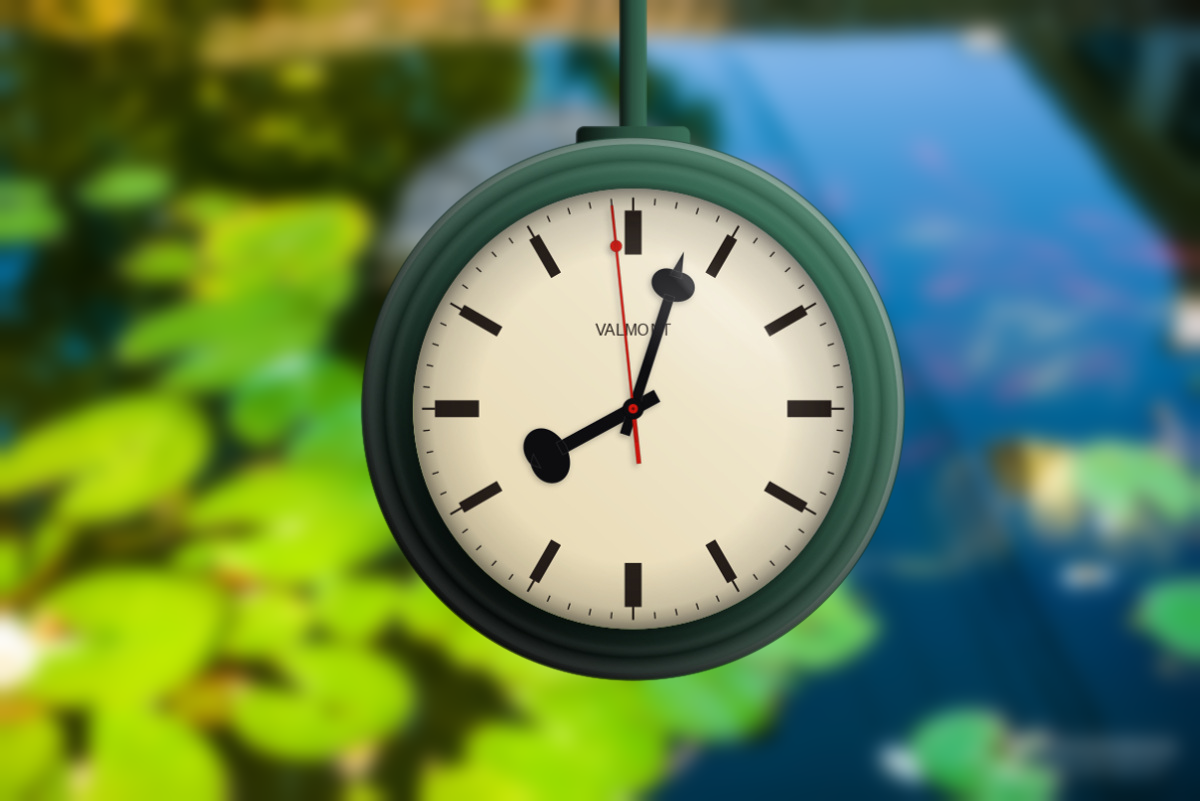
8:02:59
